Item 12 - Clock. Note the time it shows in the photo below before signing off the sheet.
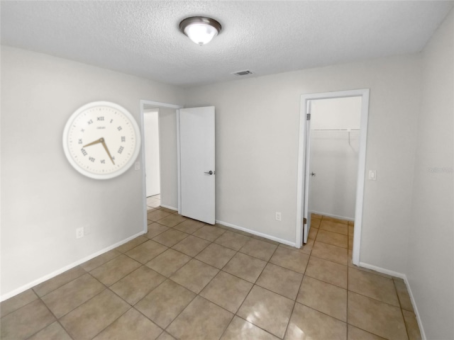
8:26
